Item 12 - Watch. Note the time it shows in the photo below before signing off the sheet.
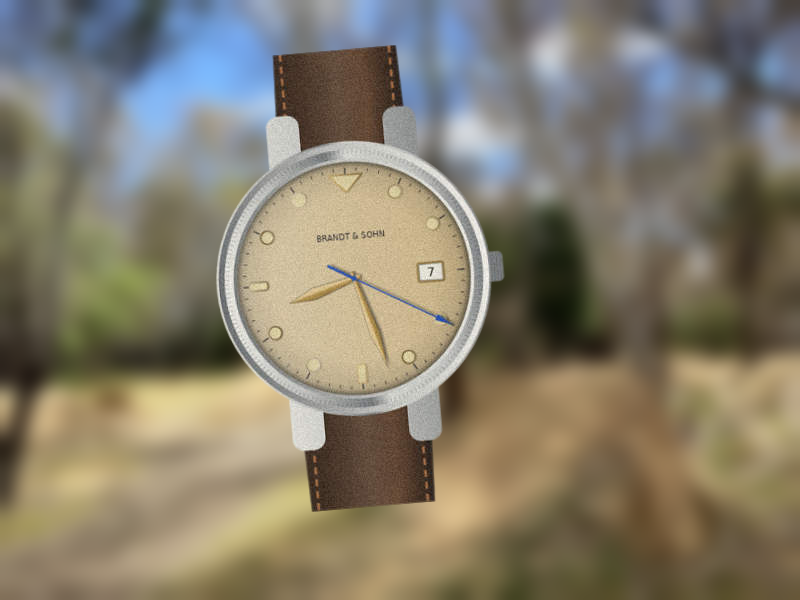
8:27:20
